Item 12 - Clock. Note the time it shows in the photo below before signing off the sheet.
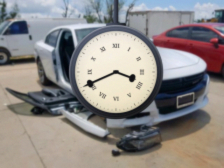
3:41
